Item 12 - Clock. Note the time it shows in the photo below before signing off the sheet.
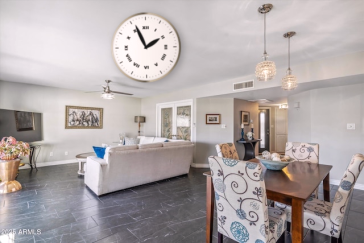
1:56
